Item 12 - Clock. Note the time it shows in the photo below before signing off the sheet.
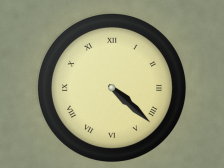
4:22
